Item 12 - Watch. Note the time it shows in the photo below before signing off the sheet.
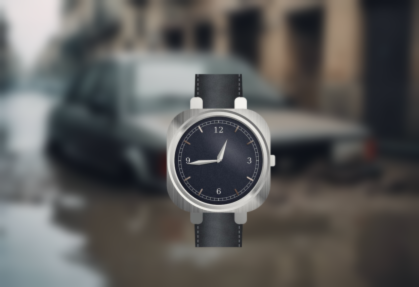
12:44
